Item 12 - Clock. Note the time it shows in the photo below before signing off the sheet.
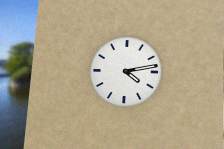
4:13
